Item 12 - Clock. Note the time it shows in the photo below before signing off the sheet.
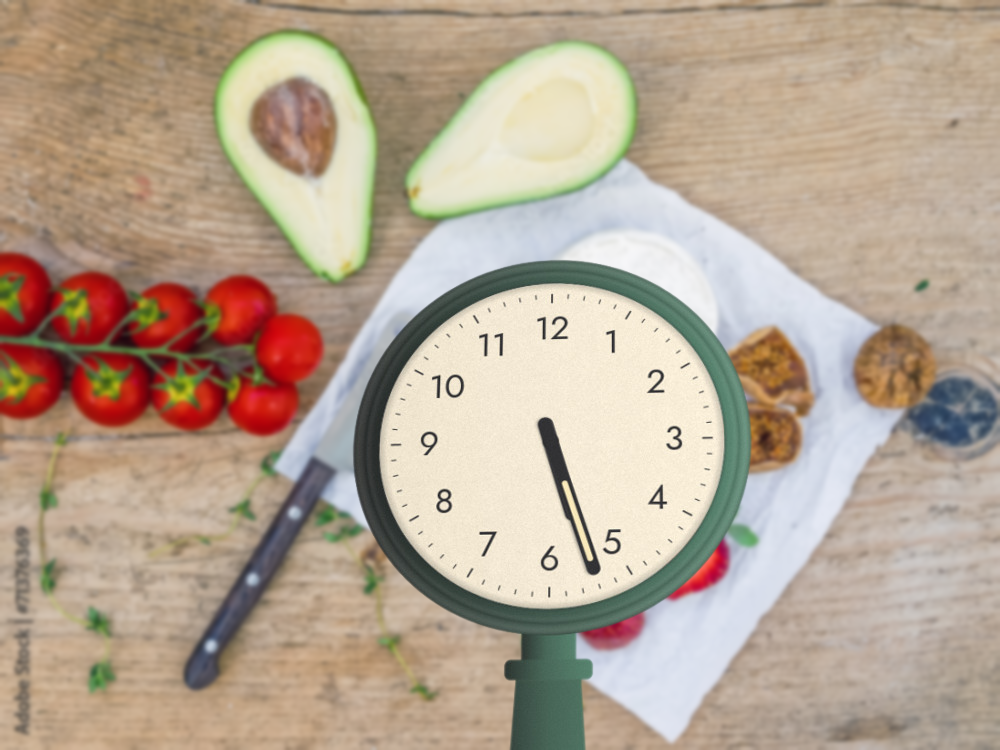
5:27
